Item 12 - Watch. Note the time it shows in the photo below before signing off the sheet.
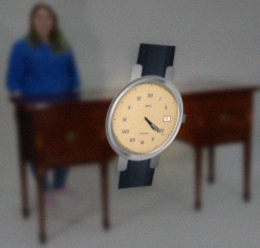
4:21
